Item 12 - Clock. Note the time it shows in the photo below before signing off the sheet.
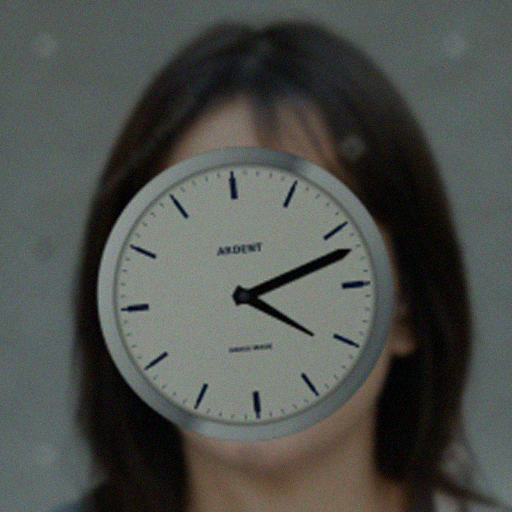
4:12
